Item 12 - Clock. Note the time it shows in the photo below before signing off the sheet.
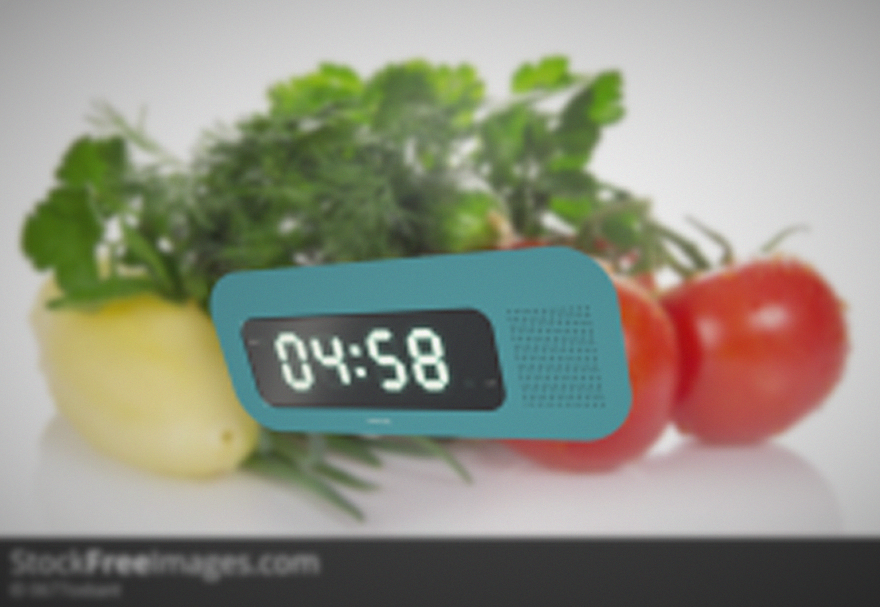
4:58
